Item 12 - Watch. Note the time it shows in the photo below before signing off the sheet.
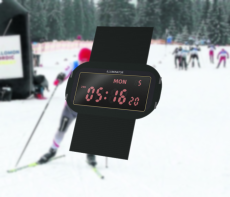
5:16:20
